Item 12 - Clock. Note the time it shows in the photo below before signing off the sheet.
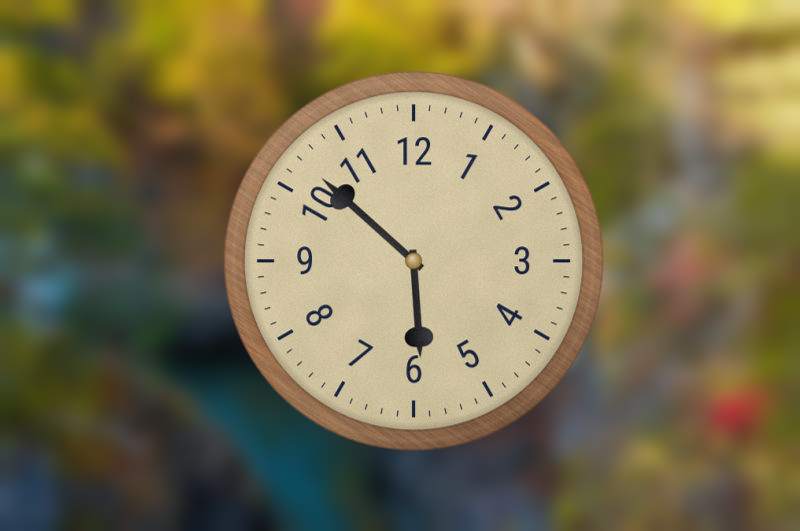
5:52
